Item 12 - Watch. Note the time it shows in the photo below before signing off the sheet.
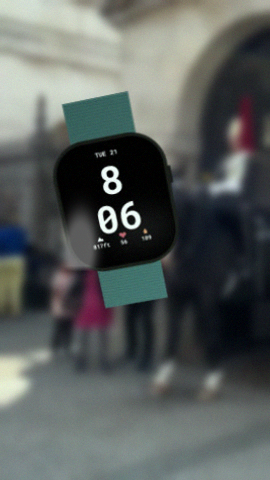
8:06
